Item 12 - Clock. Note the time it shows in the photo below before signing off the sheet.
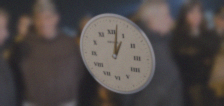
1:02
